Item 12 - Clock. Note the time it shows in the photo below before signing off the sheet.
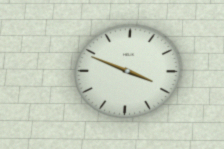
3:49
